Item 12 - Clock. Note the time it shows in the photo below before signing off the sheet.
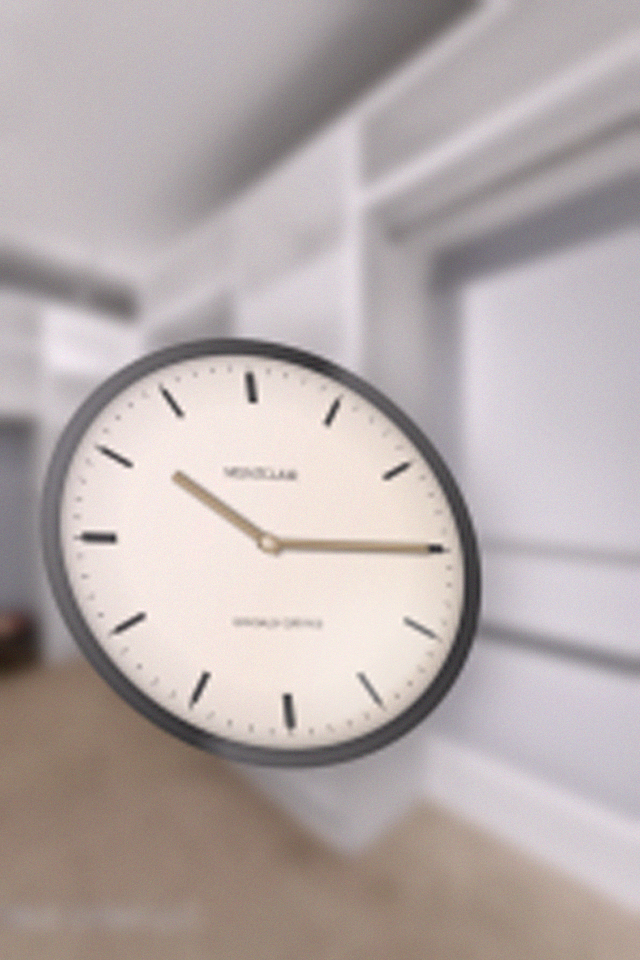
10:15
